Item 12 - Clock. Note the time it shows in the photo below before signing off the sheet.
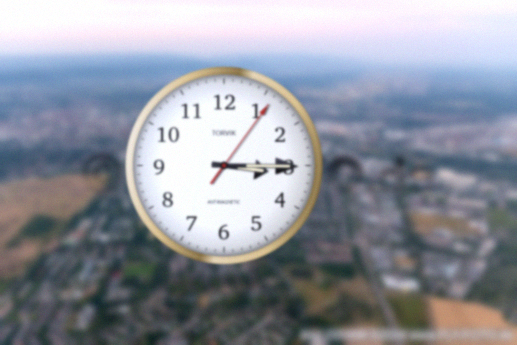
3:15:06
